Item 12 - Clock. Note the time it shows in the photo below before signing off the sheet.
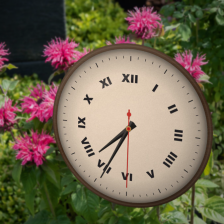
7:34:30
